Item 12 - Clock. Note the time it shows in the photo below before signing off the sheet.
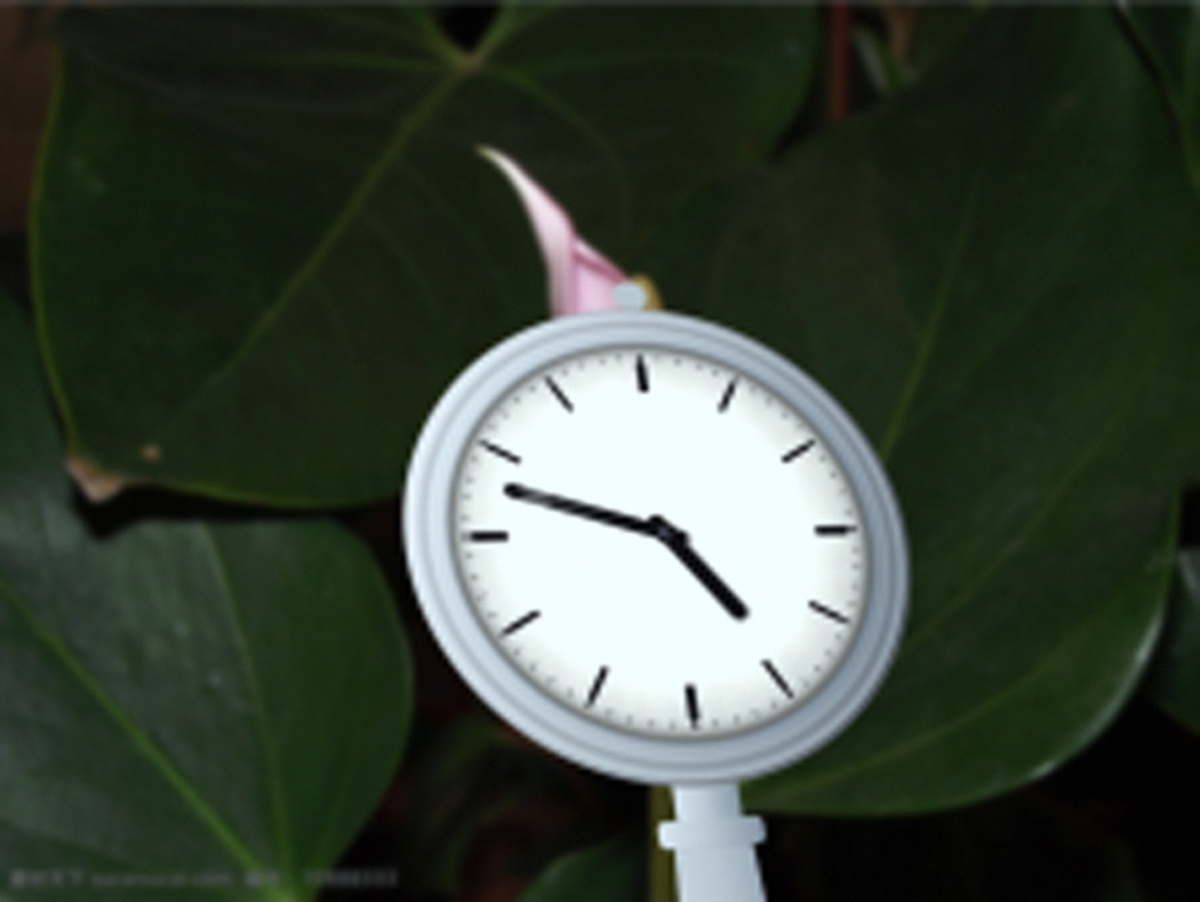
4:48
